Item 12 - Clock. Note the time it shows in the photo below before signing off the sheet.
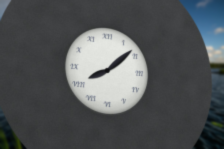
8:08
